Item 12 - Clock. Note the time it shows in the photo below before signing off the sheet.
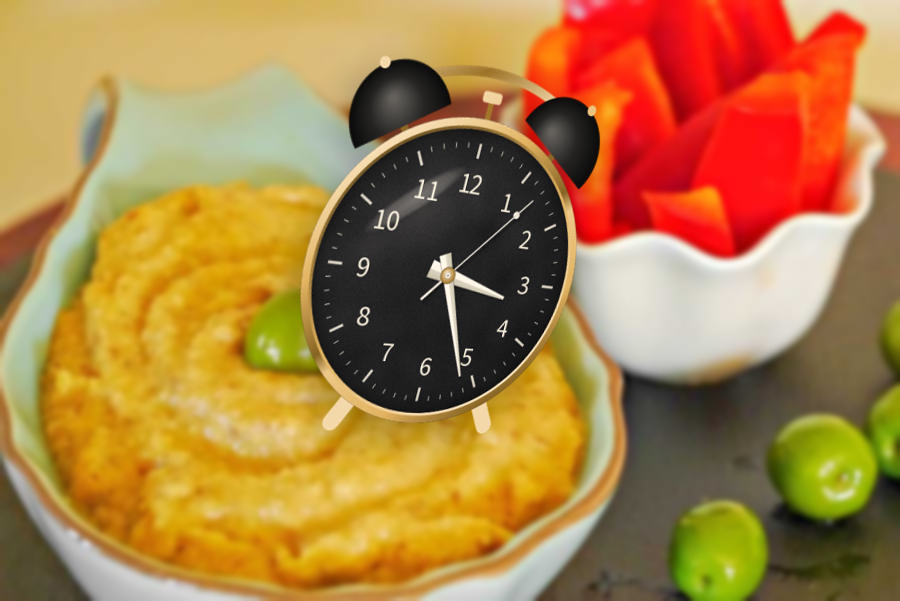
3:26:07
